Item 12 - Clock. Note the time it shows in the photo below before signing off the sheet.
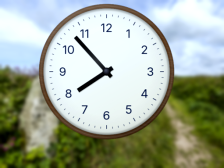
7:53
